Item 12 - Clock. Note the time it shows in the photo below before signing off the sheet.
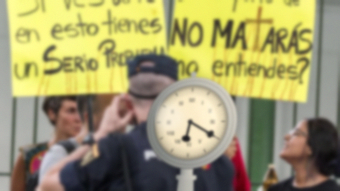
6:20
